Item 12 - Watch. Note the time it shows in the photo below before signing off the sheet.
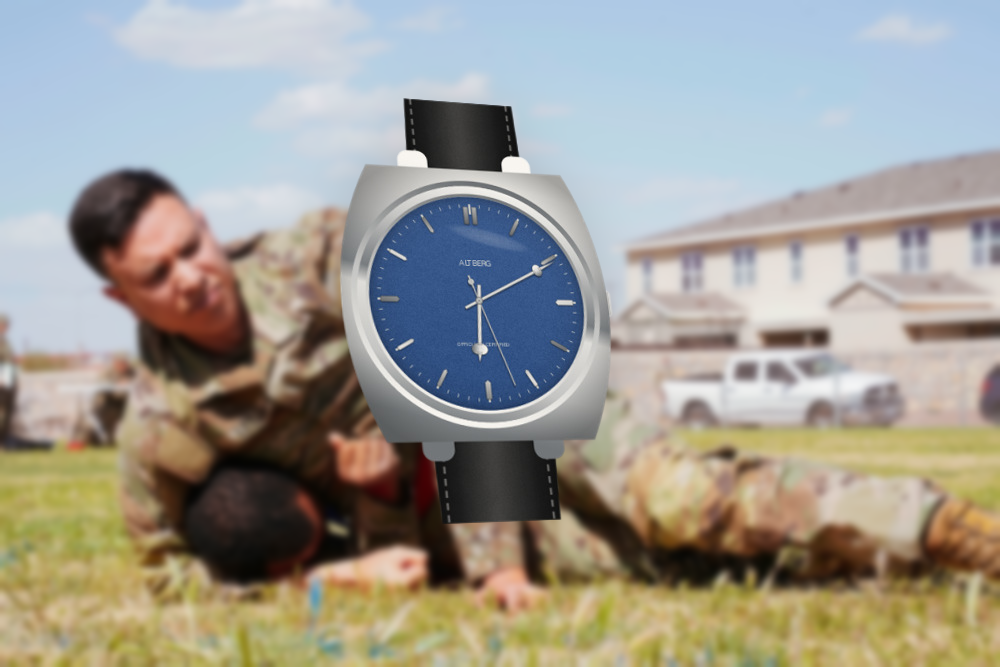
6:10:27
